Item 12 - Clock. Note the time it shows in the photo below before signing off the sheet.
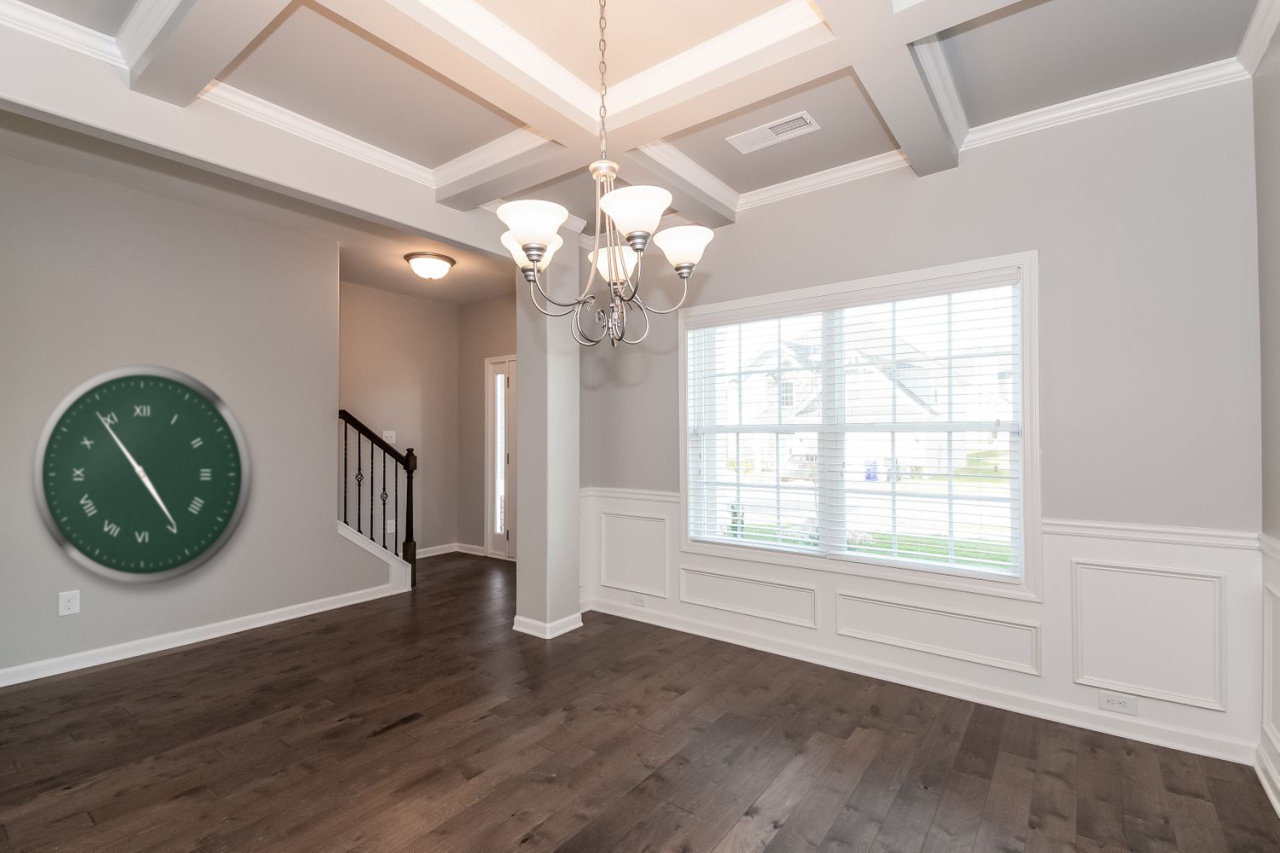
4:54
